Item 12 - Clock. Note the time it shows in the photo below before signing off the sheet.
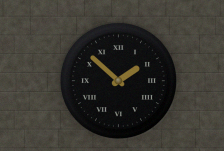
1:52
